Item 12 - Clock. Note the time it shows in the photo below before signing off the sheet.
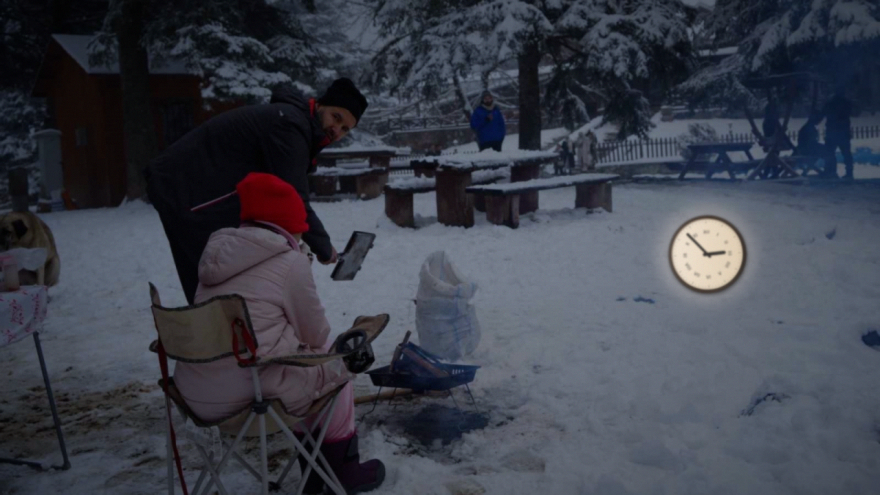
2:53
